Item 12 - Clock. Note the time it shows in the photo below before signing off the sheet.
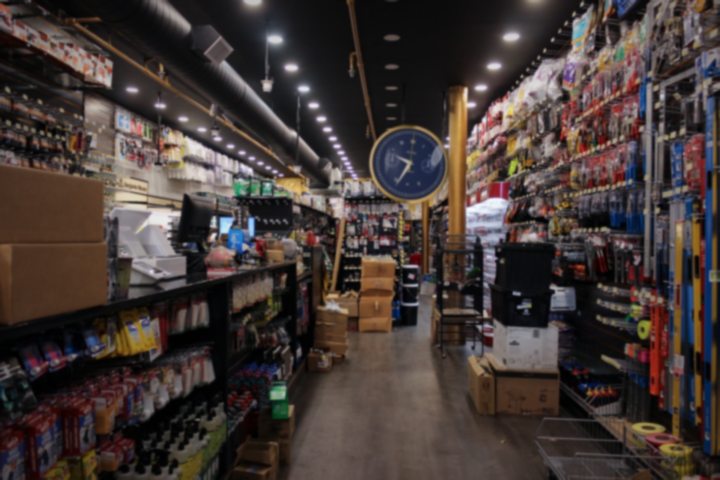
9:34
